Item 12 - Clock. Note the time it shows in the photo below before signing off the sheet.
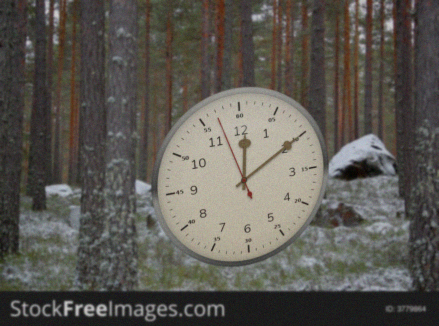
12:09:57
